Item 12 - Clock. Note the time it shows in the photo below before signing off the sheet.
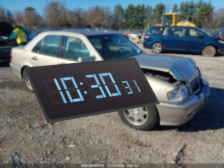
10:30:31
